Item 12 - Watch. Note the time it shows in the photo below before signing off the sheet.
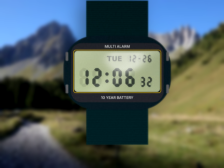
12:06:32
